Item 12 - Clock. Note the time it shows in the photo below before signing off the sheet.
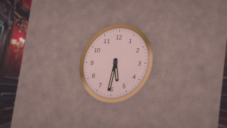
5:31
